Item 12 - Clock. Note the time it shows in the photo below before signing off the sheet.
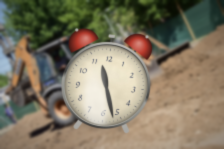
11:27
